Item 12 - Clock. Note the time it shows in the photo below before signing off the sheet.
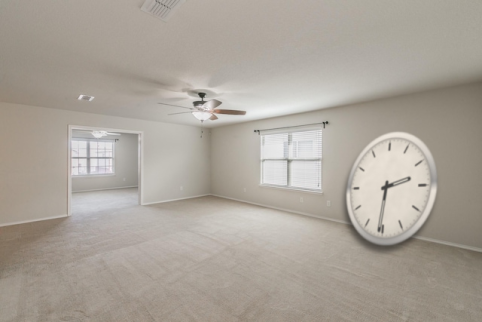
2:31
